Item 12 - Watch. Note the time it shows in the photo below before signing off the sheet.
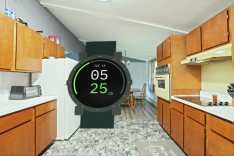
5:25
